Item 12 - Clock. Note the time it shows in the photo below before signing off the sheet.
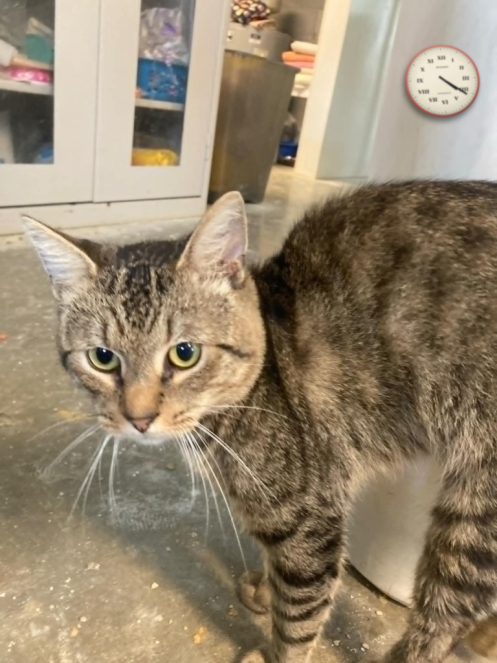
4:21
